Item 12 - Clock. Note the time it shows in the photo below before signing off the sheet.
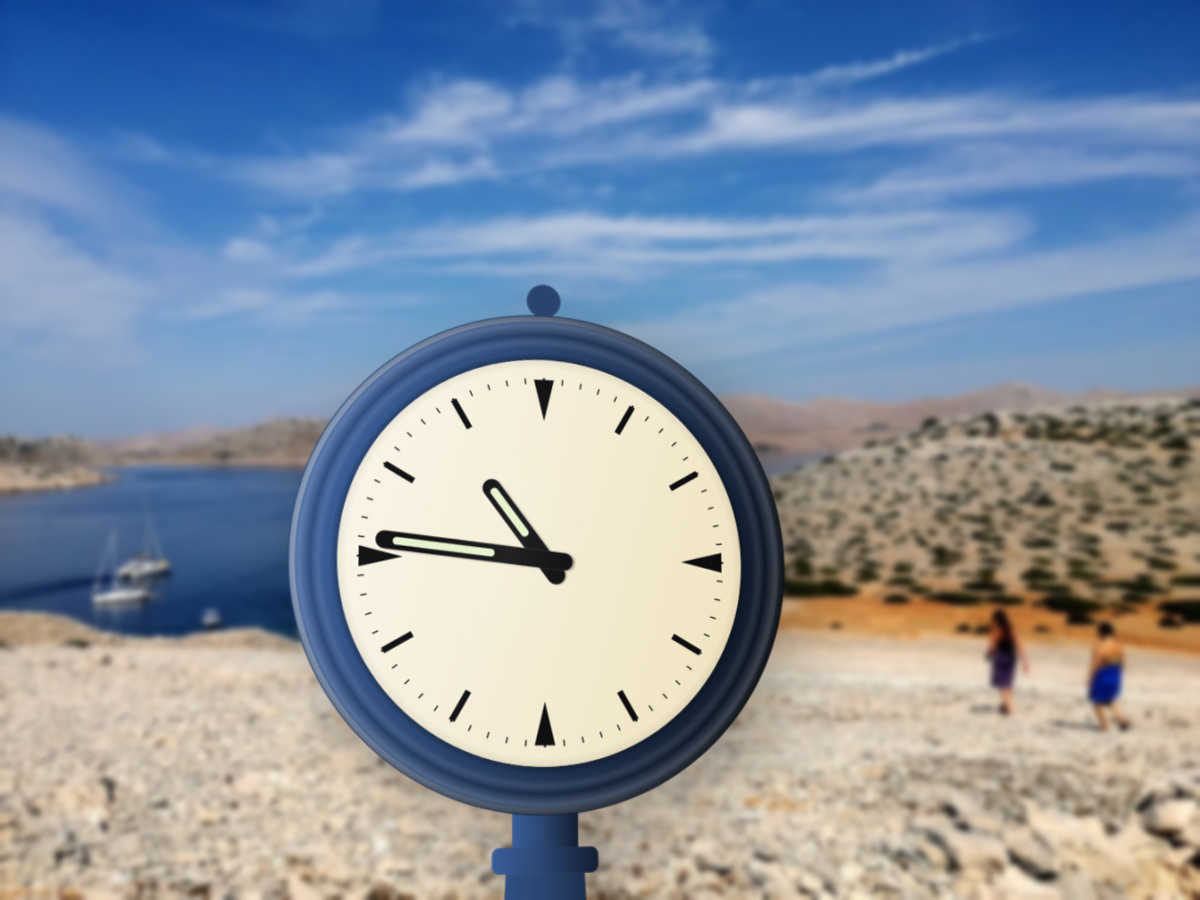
10:46
